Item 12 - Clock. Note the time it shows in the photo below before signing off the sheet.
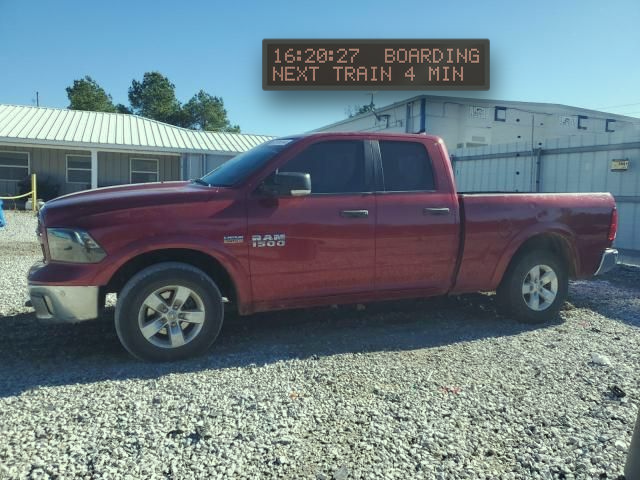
16:20:27
